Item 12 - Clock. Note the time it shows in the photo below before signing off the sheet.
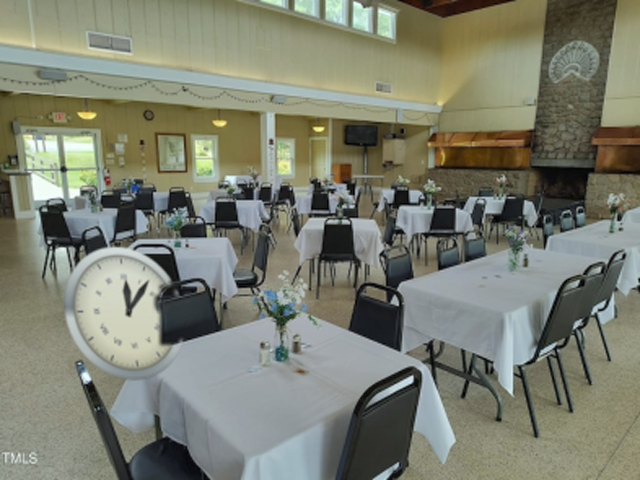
12:07
